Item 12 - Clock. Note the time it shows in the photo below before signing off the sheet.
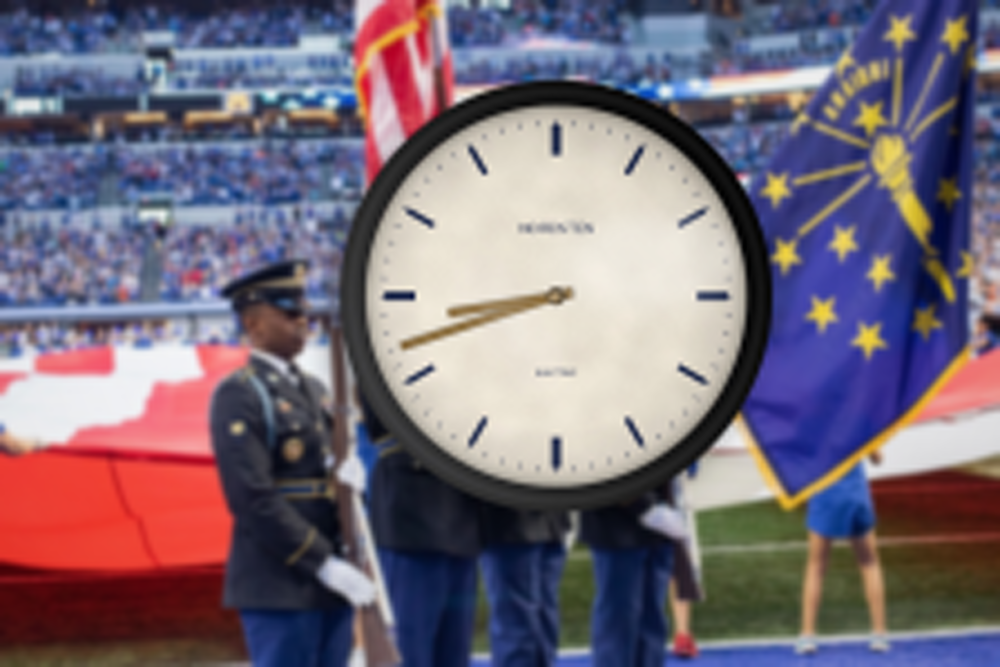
8:42
